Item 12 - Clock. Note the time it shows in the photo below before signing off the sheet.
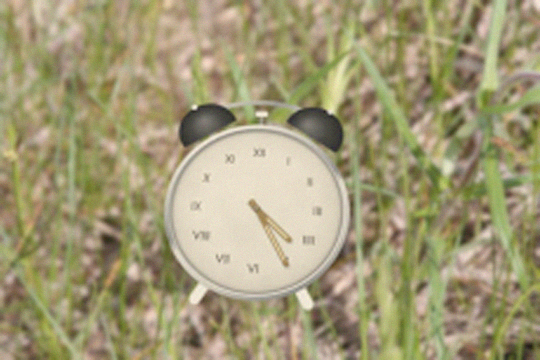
4:25
